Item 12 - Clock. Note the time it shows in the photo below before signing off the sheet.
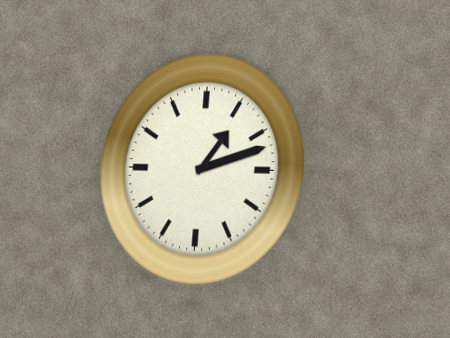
1:12
